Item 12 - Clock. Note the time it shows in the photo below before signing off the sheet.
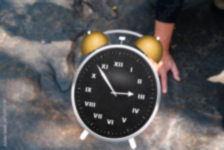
2:53
